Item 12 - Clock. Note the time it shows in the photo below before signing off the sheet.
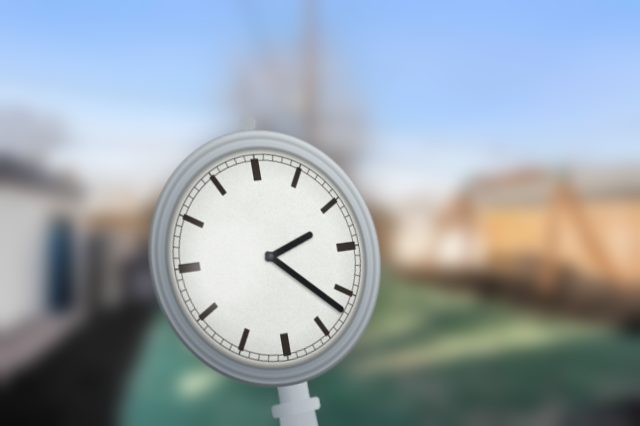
2:22
